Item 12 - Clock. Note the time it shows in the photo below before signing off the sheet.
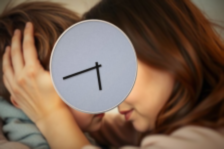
5:42
